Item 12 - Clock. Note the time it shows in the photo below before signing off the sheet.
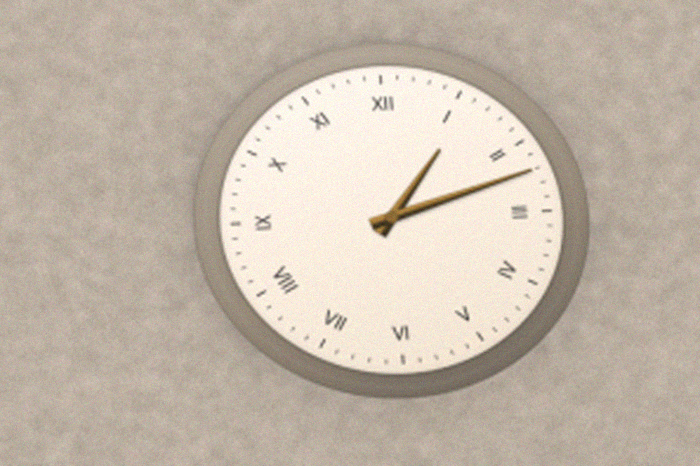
1:12
